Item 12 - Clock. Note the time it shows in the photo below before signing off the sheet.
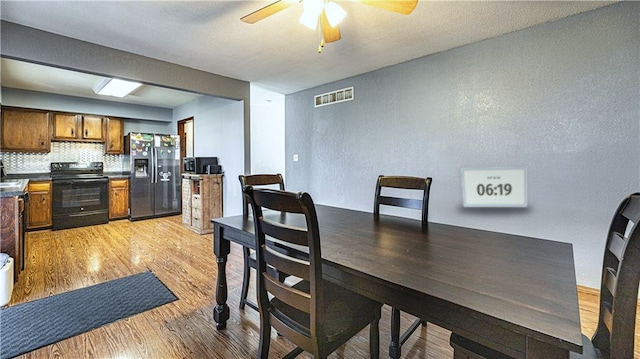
6:19
